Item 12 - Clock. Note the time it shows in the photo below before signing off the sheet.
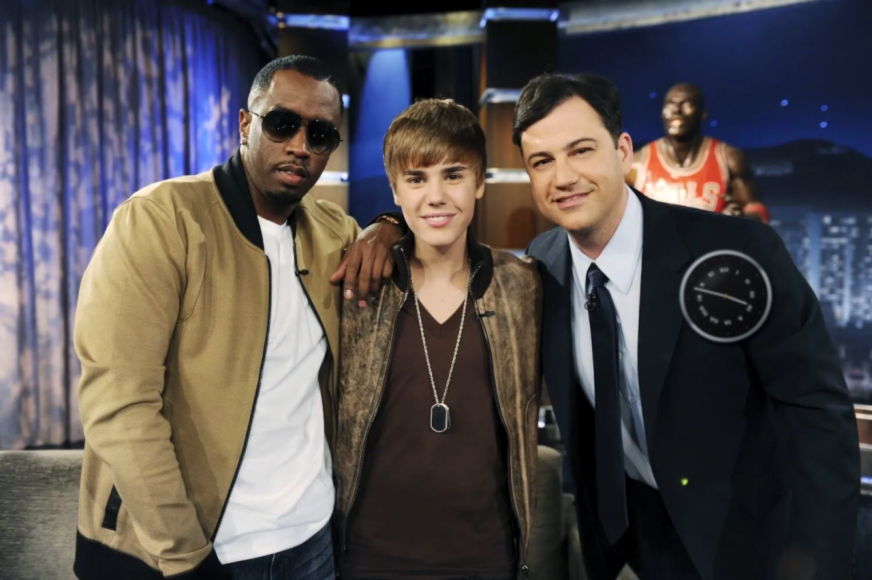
3:48
